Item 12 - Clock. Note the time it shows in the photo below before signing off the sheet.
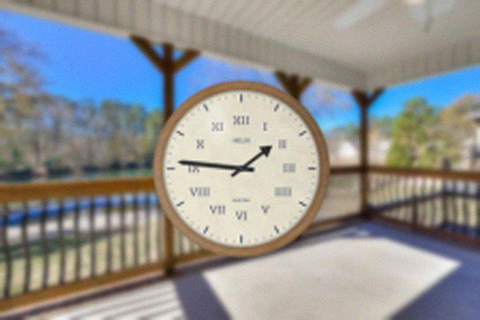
1:46
